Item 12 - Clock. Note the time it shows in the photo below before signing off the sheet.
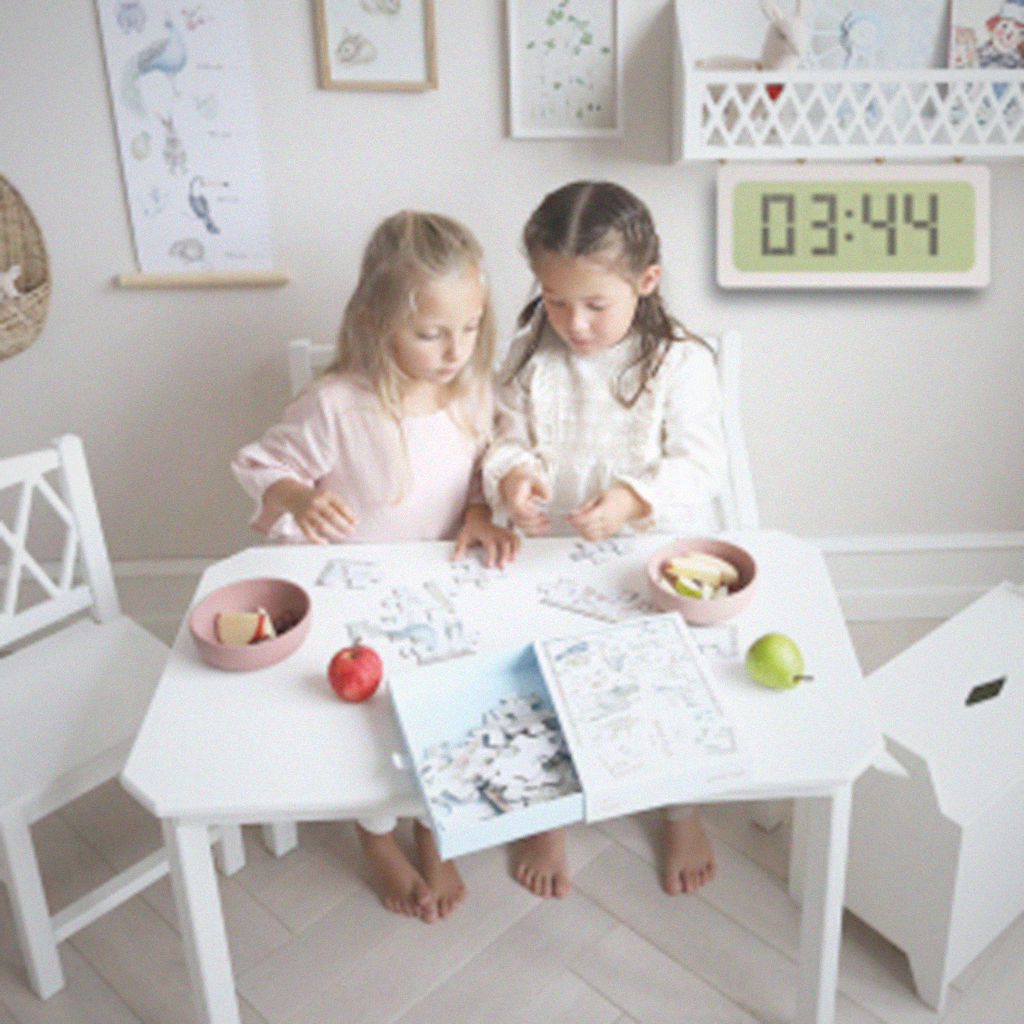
3:44
